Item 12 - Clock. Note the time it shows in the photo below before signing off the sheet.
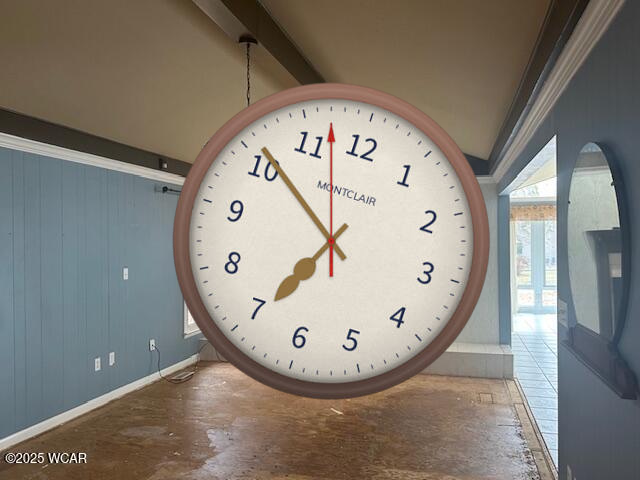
6:50:57
